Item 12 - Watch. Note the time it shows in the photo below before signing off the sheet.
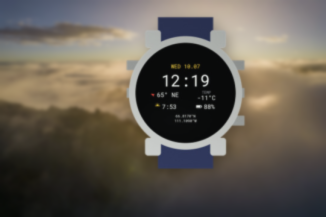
12:19
